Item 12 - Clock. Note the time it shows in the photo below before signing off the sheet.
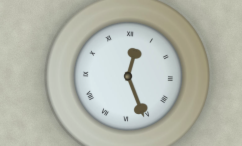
12:26
